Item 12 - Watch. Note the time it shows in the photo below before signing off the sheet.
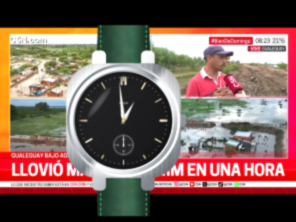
12:59
